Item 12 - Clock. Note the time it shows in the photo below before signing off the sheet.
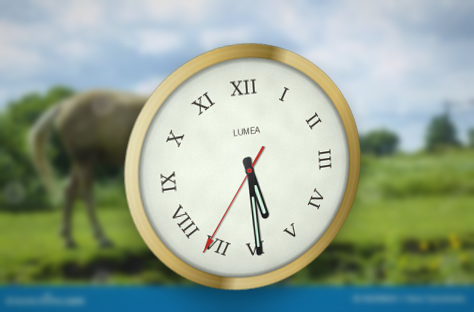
5:29:36
